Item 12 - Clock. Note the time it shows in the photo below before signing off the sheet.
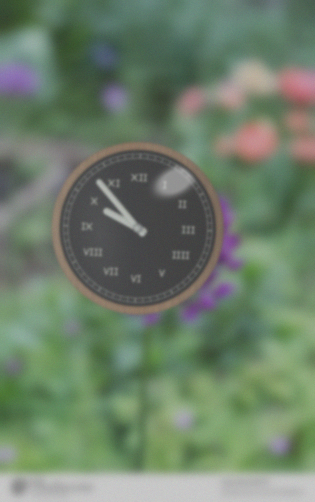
9:53
